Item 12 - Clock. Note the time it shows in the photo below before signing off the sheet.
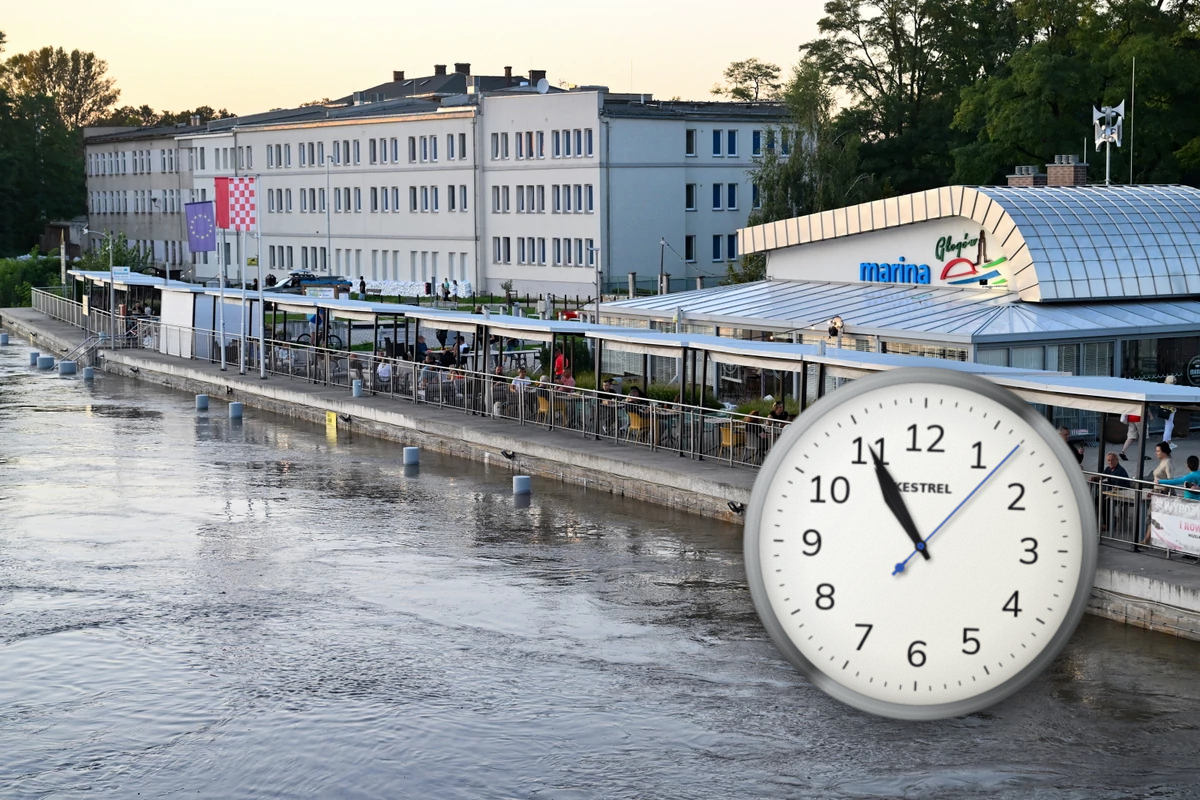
10:55:07
